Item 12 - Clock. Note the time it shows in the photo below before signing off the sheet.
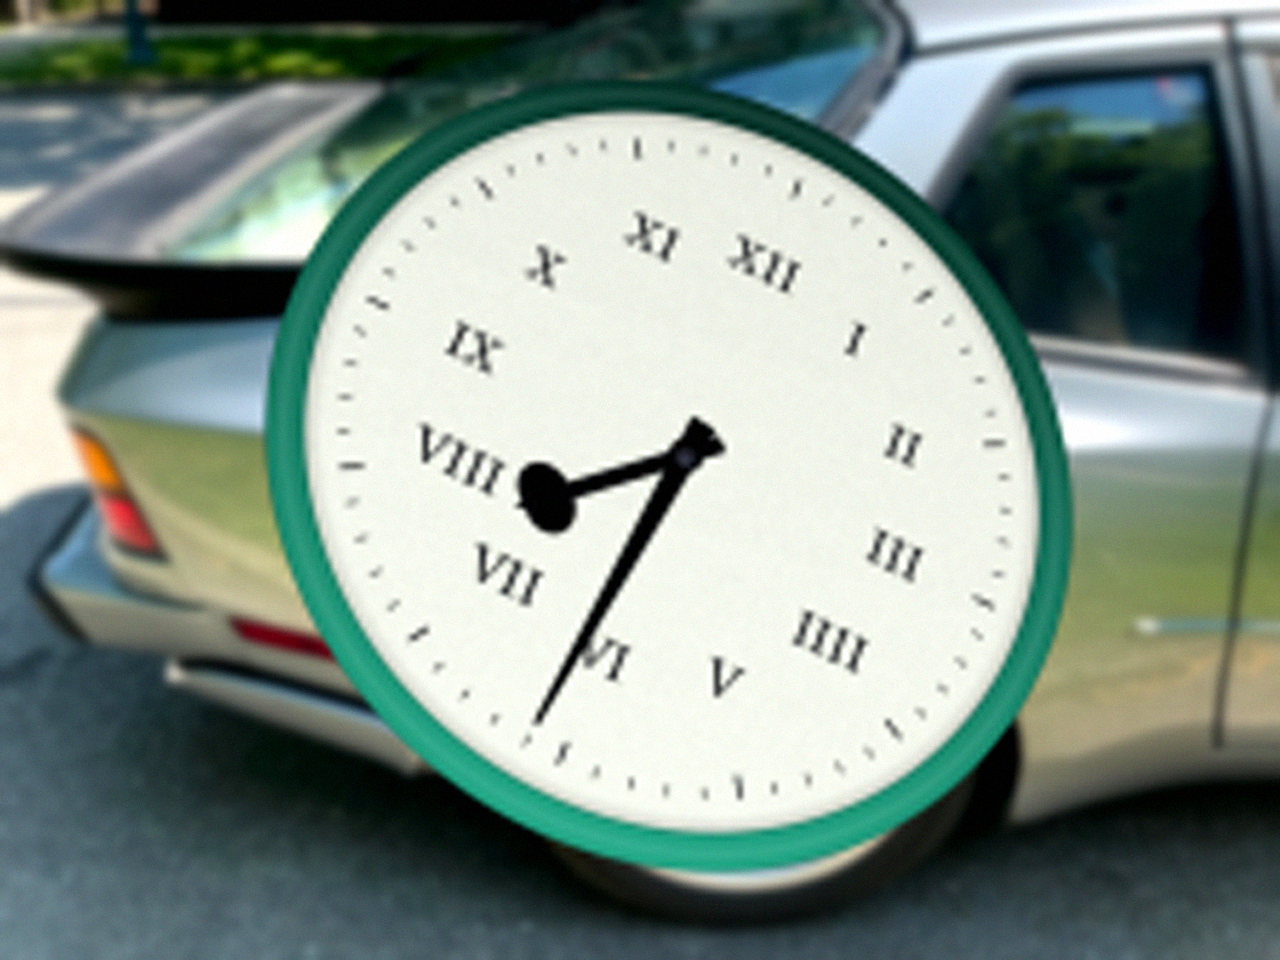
7:31
